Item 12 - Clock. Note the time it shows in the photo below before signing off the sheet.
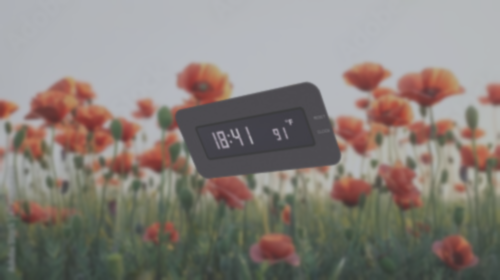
18:41
